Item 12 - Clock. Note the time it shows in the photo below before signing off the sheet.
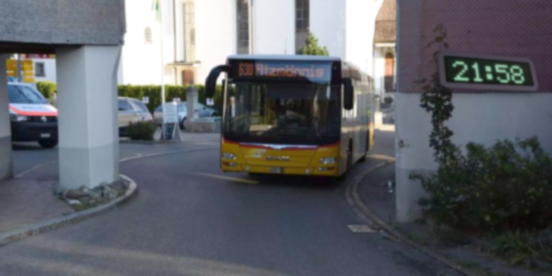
21:58
